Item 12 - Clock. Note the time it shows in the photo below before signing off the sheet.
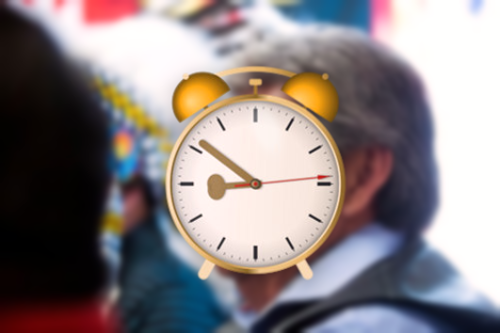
8:51:14
